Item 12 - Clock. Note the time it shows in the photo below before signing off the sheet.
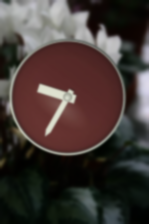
9:35
